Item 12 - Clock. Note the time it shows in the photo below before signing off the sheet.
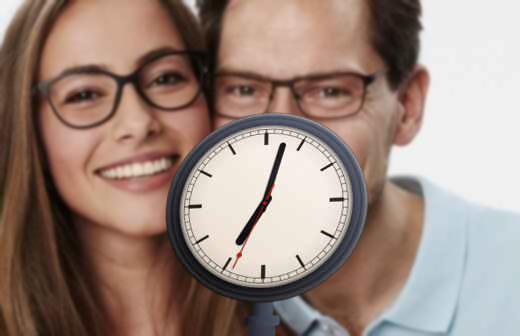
7:02:34
